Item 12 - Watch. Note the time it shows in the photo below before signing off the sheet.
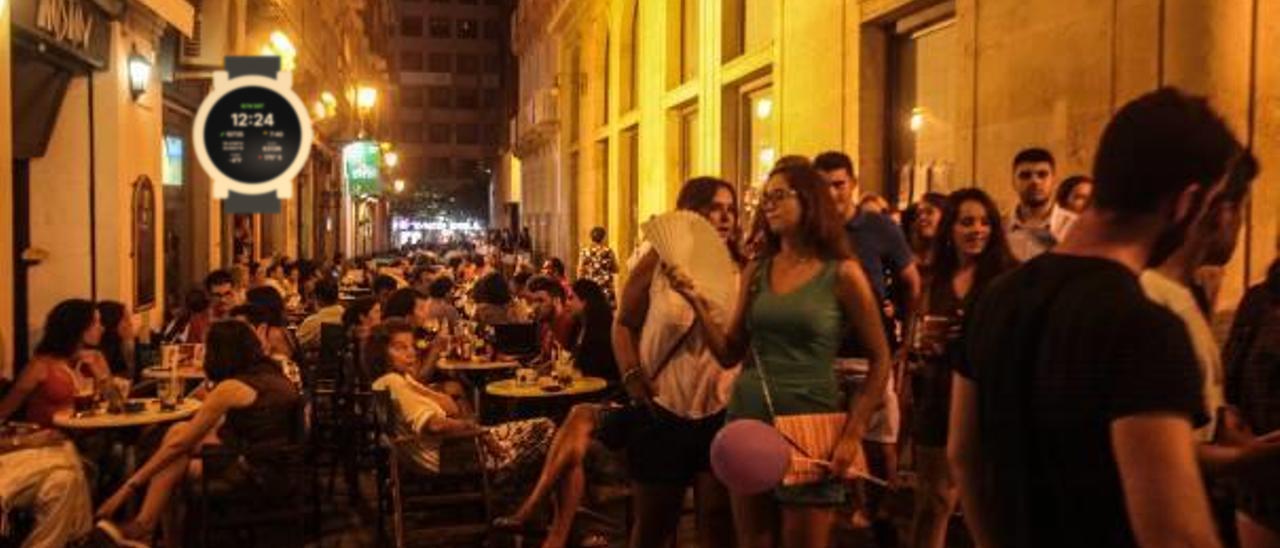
12:24
